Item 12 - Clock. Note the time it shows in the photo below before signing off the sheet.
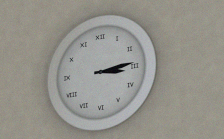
3:14
